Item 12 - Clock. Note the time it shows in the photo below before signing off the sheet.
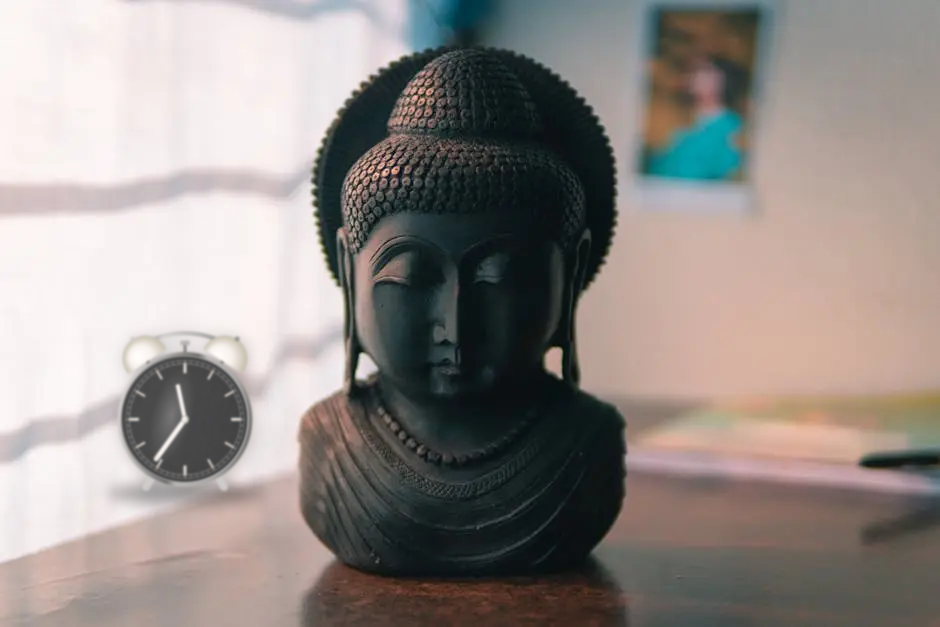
11:36
